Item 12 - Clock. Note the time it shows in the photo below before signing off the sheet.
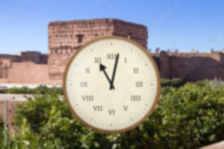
11:02
